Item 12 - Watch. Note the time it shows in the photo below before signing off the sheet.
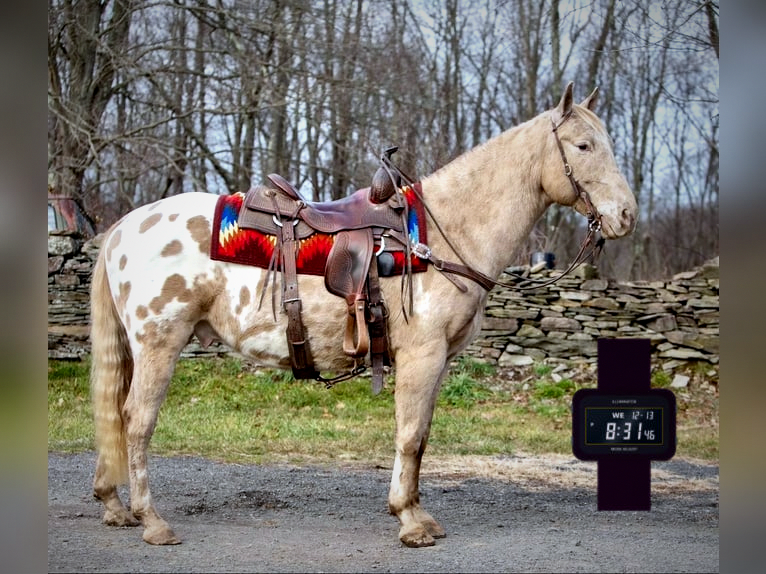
8:31
